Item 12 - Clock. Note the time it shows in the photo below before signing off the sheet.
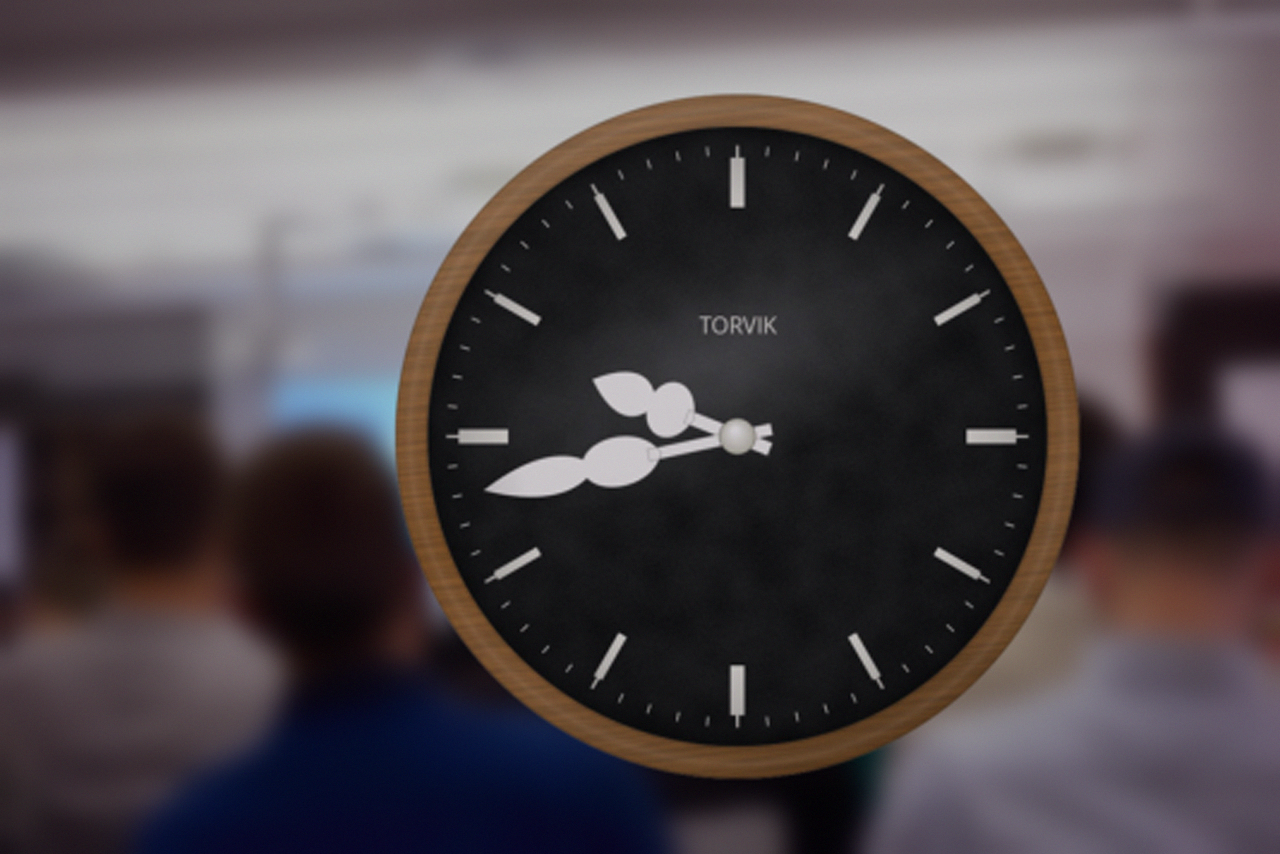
9:43
